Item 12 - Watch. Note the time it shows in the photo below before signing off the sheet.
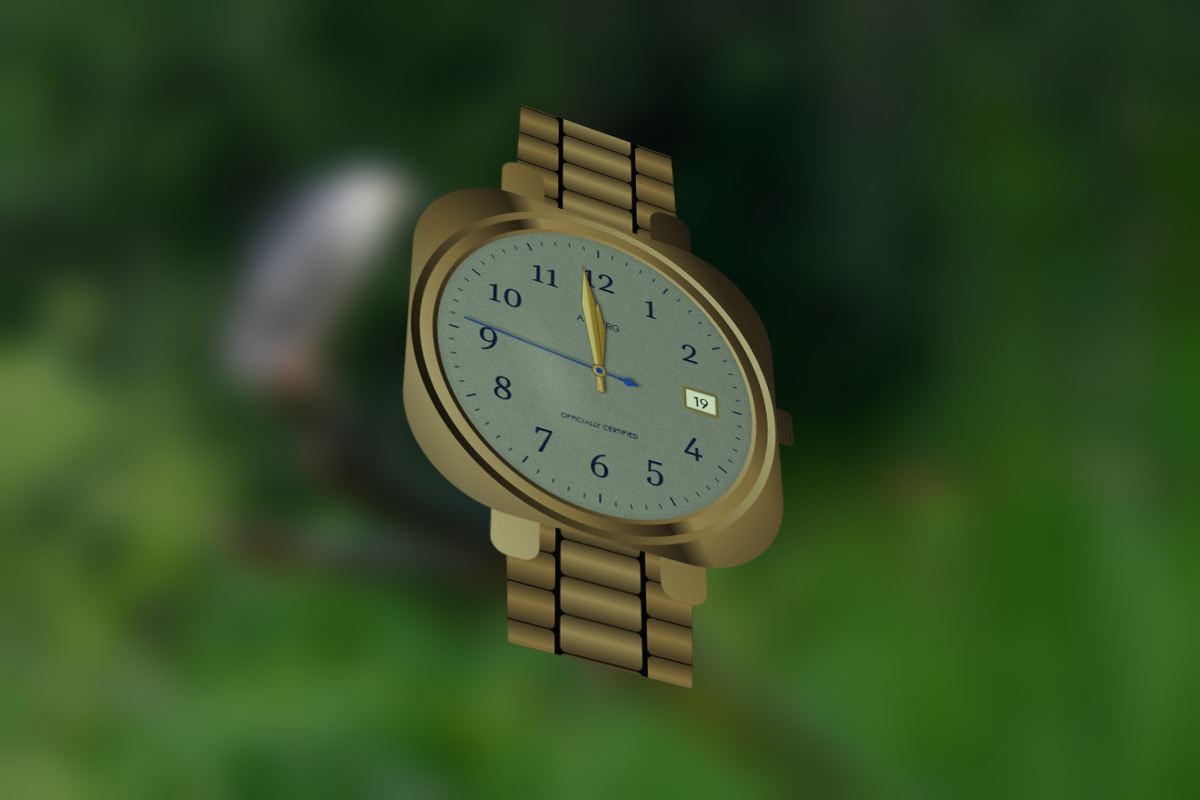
11:58:46
